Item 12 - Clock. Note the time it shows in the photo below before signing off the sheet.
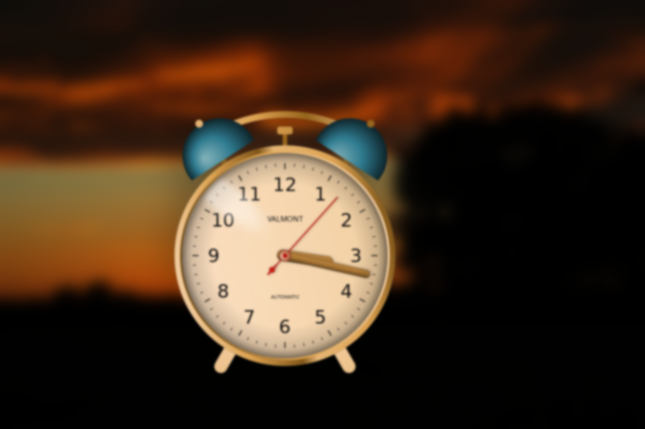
3:17:07
